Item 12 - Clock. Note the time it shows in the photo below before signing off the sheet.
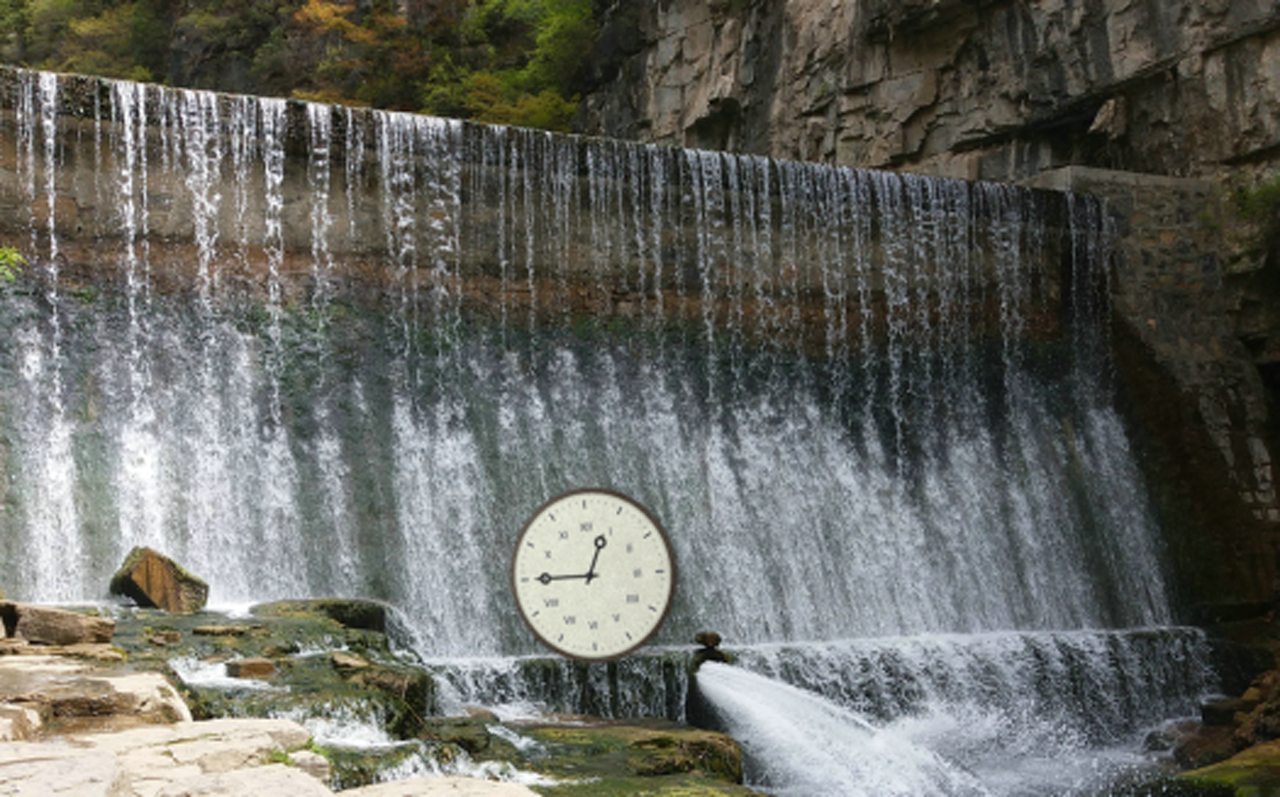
12:45
